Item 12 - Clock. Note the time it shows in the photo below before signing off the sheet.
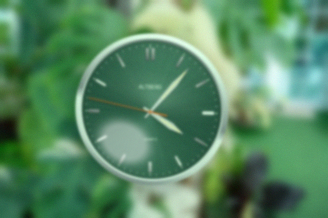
4:06:47
